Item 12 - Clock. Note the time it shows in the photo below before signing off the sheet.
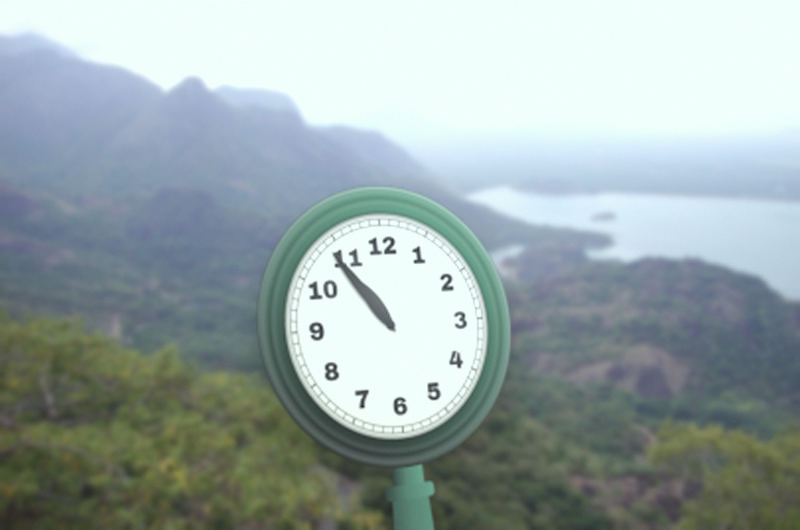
10:54
